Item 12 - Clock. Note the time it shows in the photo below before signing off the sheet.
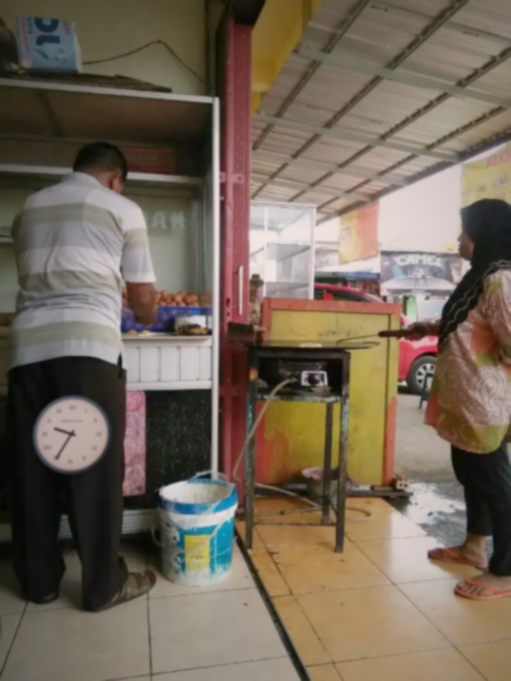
9:35
